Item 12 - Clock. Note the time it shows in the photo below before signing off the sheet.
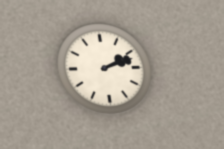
2:12
